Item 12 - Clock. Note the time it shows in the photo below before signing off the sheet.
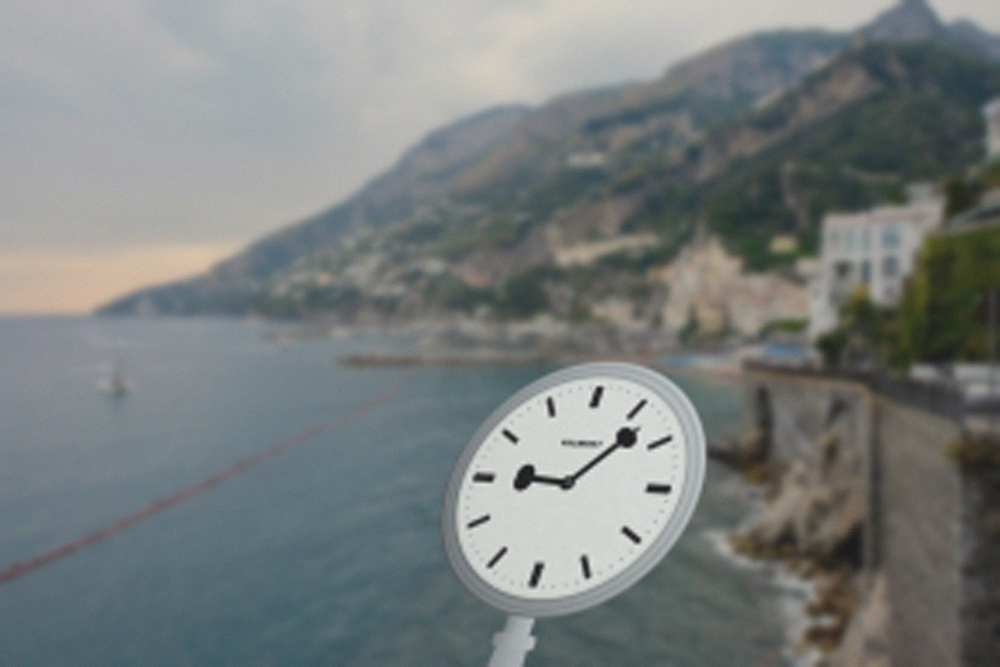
9:07
